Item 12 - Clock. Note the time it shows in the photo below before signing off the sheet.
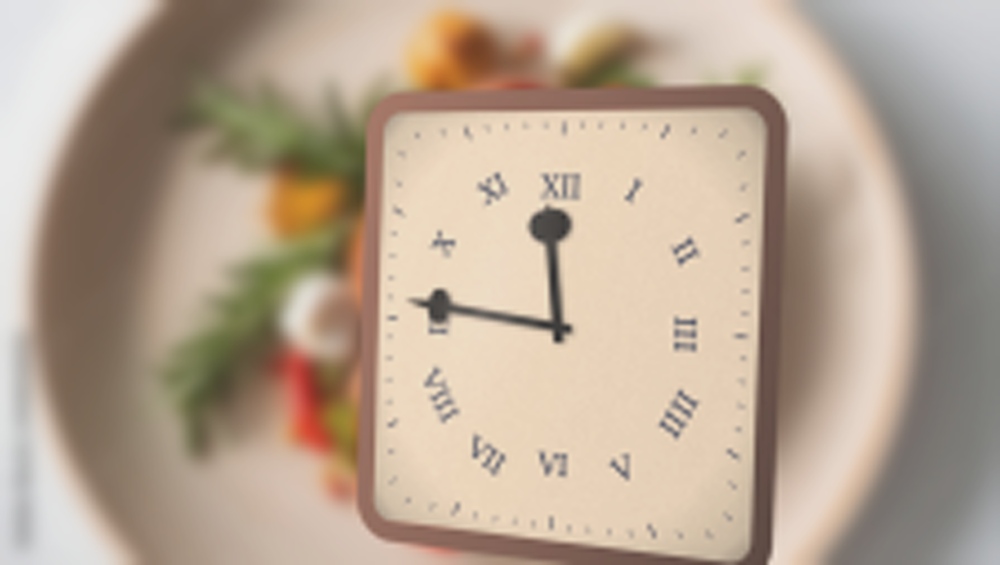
11:46
